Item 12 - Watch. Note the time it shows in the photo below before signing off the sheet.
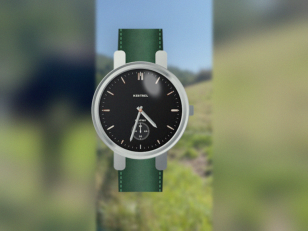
4:33
